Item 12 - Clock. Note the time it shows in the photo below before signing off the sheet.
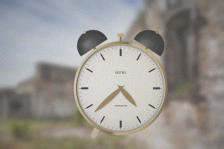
4:38
